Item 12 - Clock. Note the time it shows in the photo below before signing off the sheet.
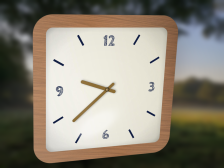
9:38
